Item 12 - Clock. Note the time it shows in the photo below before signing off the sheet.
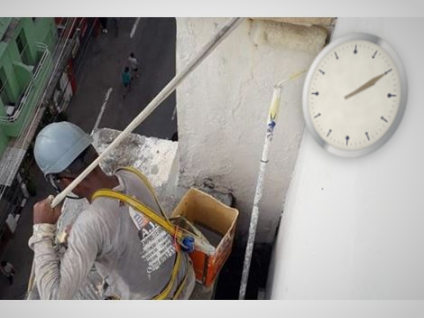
2:10
